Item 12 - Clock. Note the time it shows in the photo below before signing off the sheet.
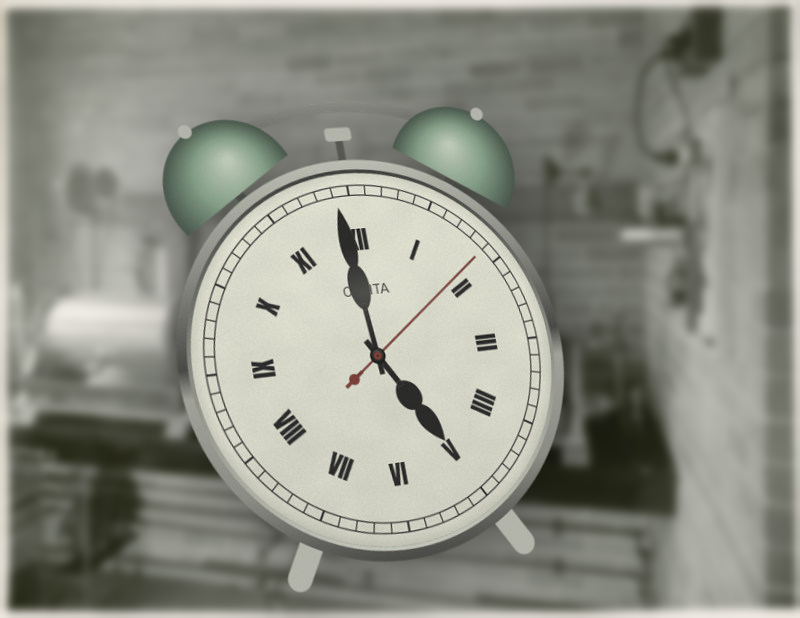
4:59:09
